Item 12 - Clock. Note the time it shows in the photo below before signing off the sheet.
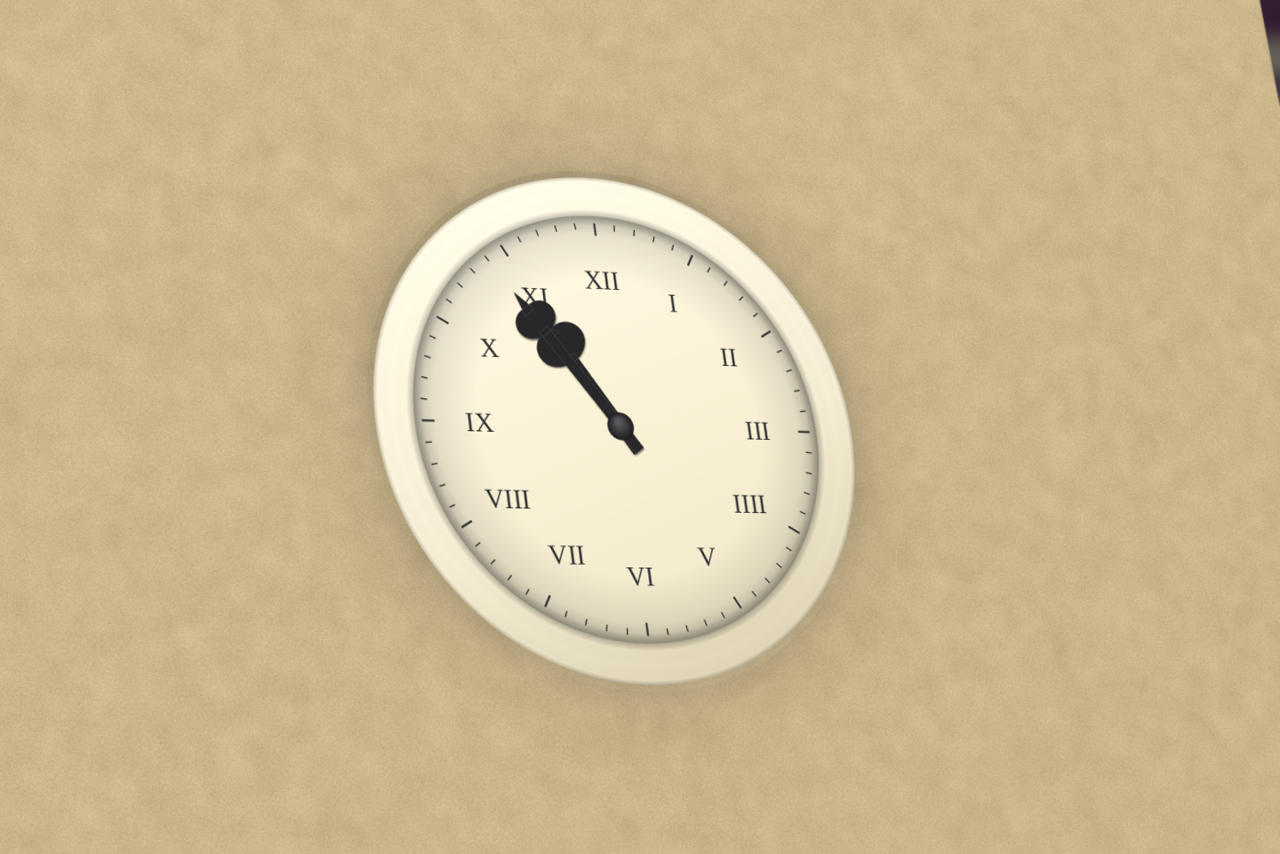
10:54
